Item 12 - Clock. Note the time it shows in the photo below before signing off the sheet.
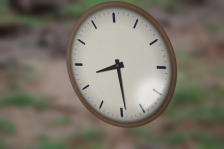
8:29
